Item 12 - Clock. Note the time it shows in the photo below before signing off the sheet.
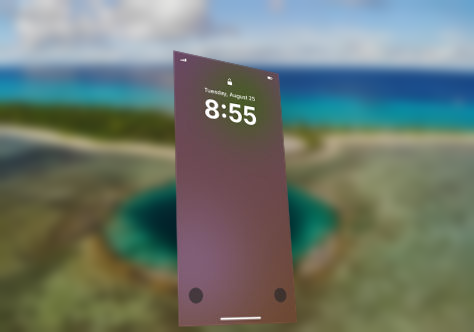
8:55
